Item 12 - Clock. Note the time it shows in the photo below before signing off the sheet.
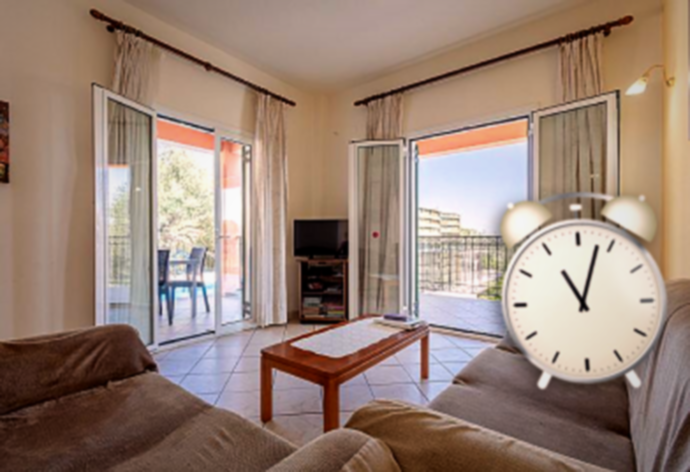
11:03
